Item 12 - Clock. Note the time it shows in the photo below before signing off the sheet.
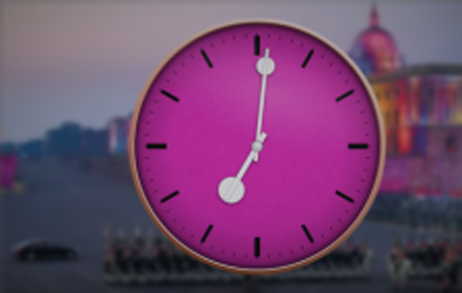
7:01
